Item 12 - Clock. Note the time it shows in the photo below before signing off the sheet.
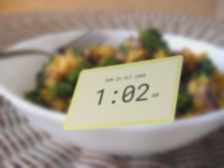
1:02
